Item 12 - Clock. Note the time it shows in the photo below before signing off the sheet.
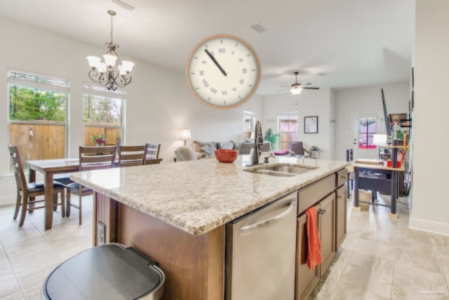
10:54
